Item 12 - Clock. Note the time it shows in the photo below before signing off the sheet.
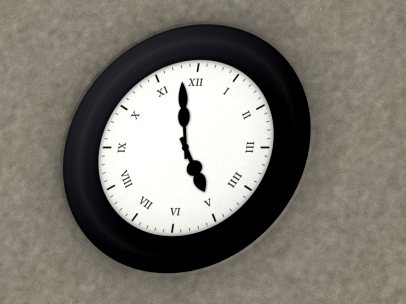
4:58
